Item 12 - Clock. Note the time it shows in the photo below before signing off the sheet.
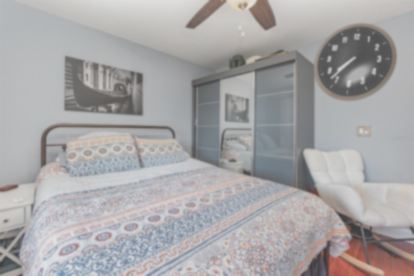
7:37
